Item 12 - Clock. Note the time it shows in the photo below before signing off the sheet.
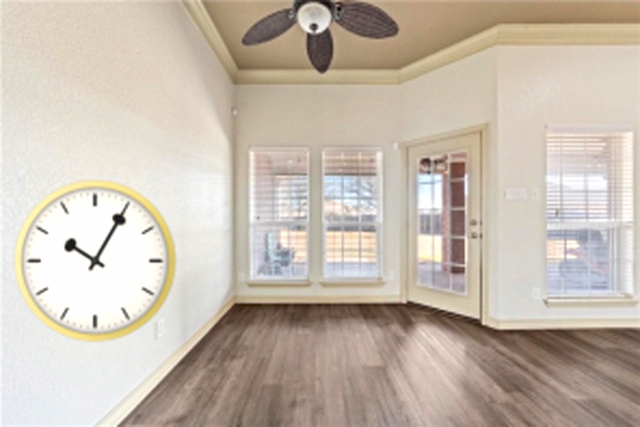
10:05
